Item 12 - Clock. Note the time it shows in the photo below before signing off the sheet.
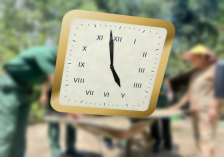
4:58
